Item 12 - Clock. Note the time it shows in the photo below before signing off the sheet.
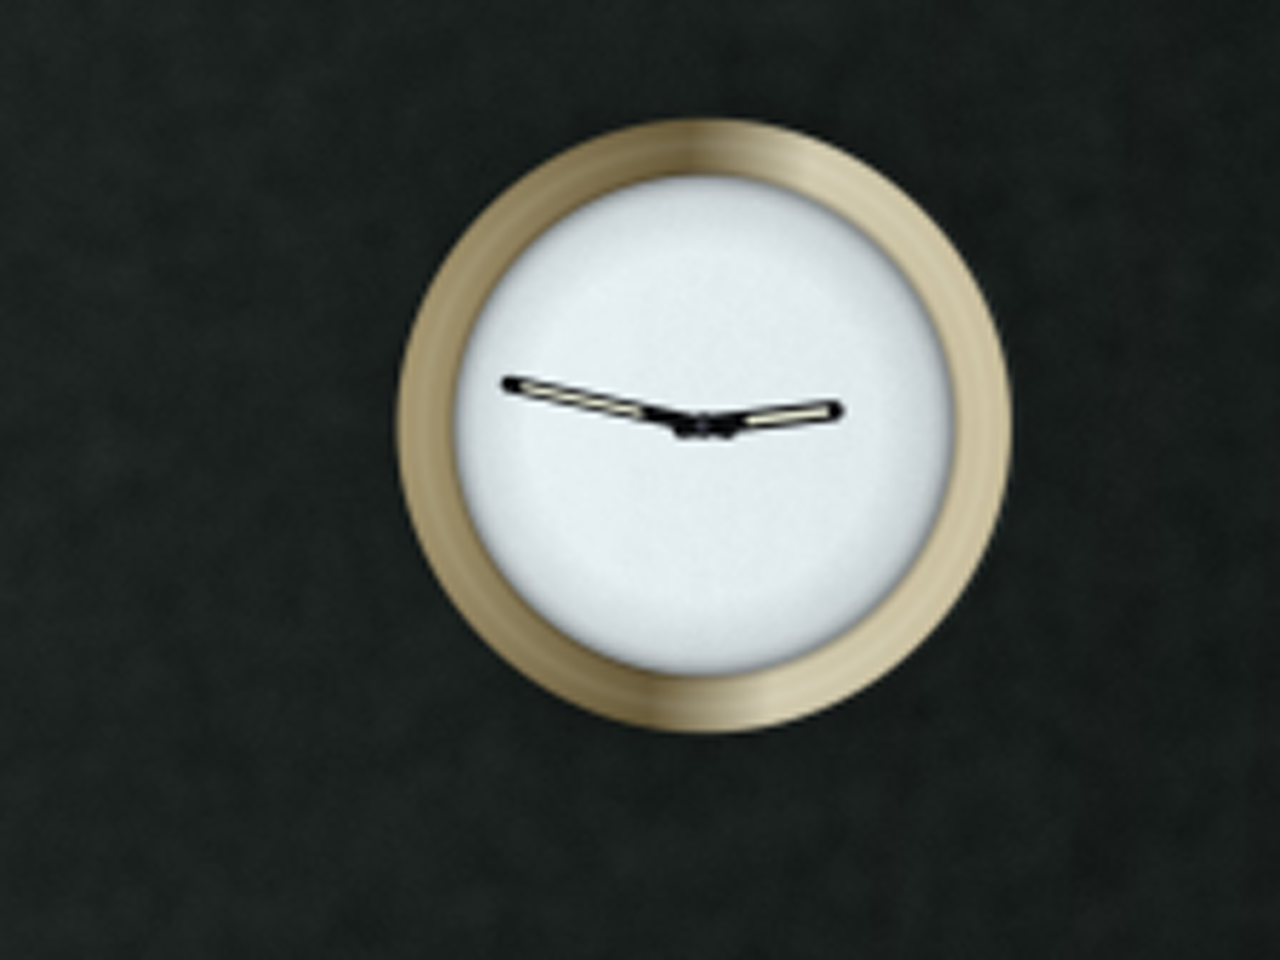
2:47
